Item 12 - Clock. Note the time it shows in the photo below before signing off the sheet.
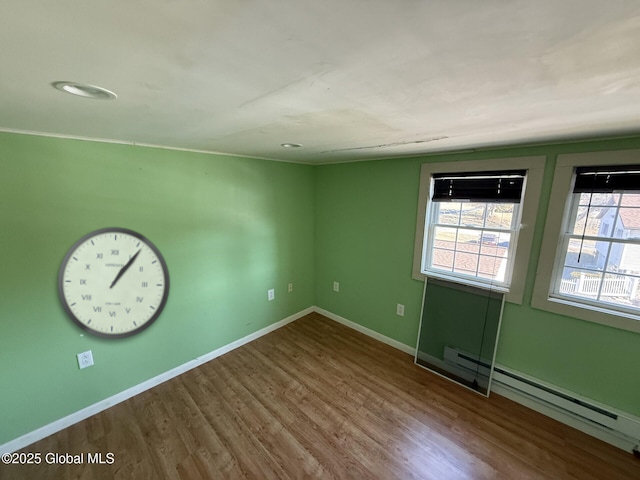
1:06
